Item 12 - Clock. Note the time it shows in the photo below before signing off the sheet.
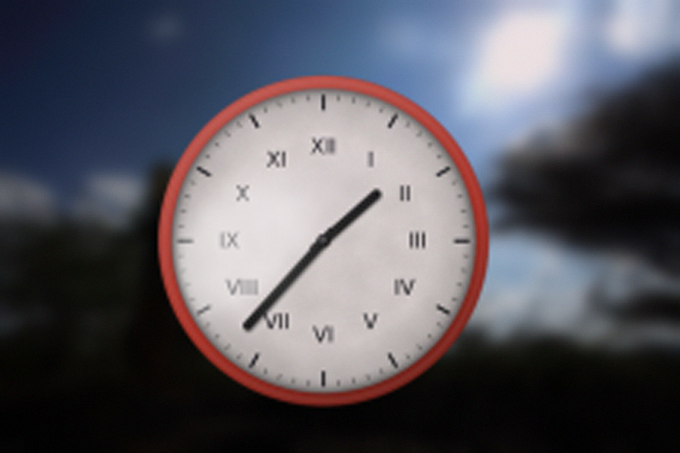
1:37
